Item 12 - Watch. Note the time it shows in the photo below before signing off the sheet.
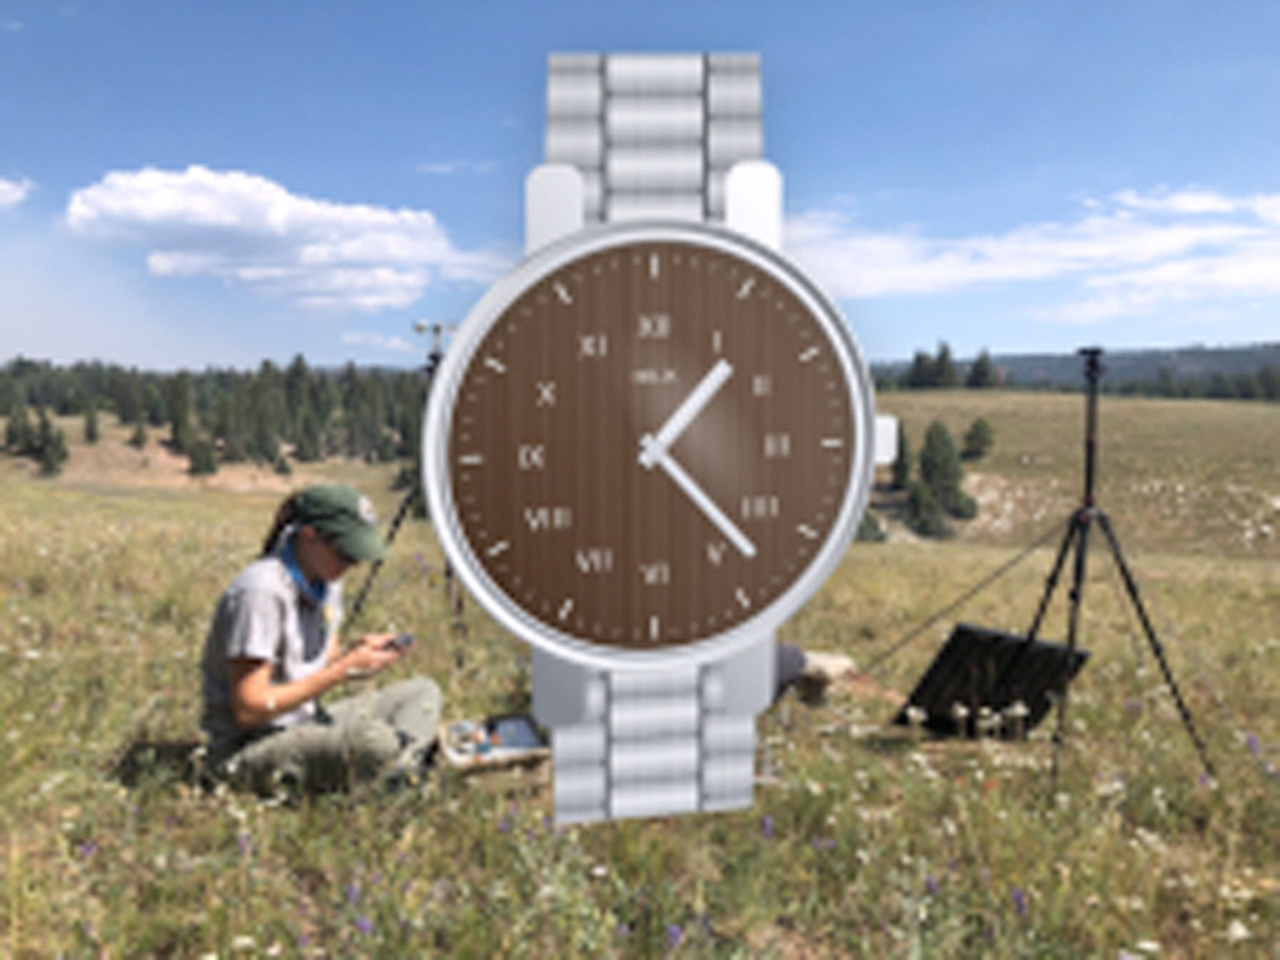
1:23
